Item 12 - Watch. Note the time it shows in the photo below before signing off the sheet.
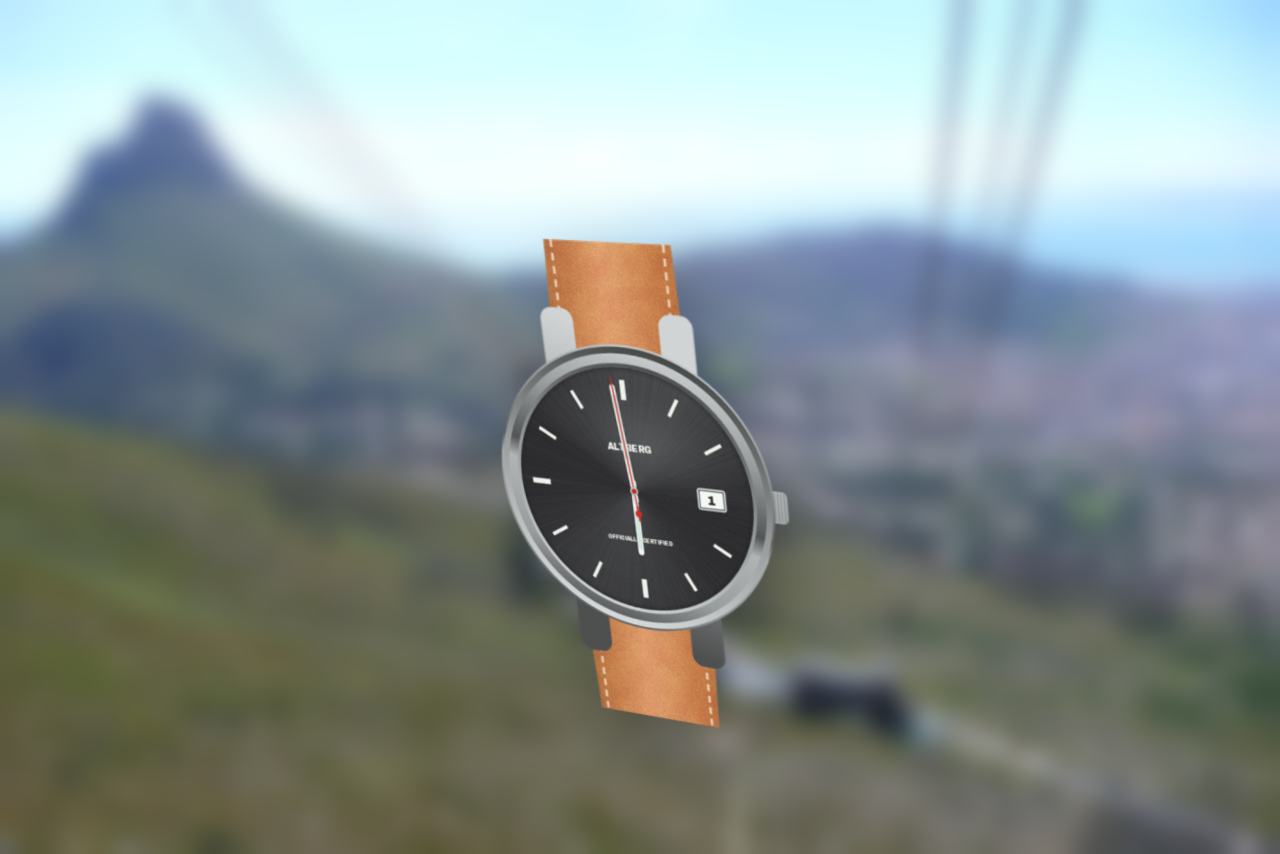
5:58:59
